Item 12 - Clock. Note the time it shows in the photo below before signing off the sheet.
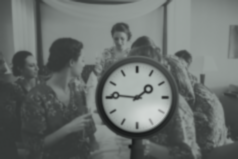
1:46
